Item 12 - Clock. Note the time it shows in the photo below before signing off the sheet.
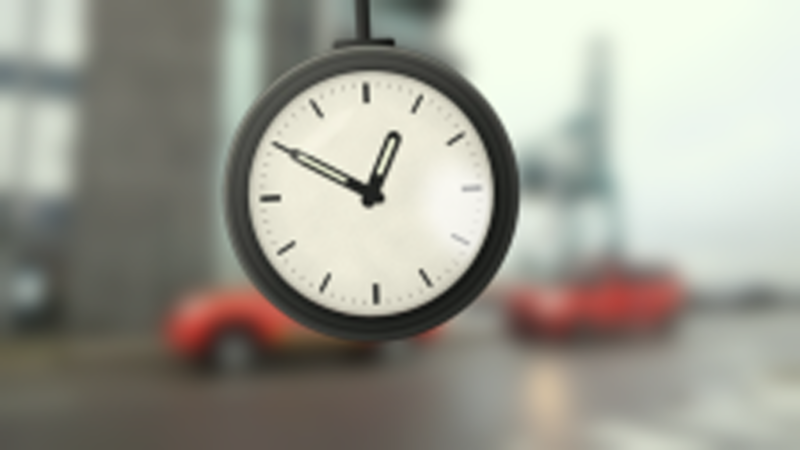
12:50
